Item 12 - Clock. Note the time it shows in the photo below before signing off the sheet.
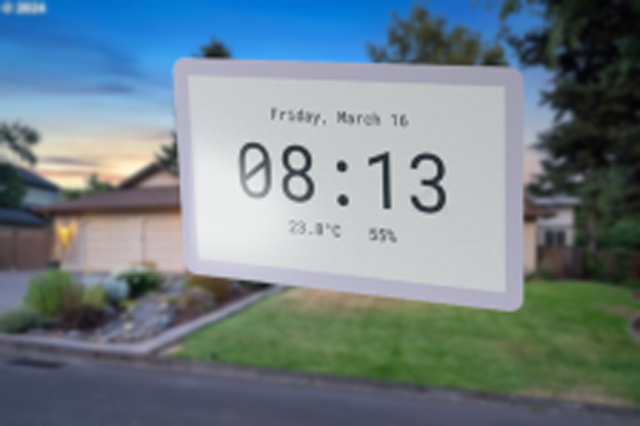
8:13
